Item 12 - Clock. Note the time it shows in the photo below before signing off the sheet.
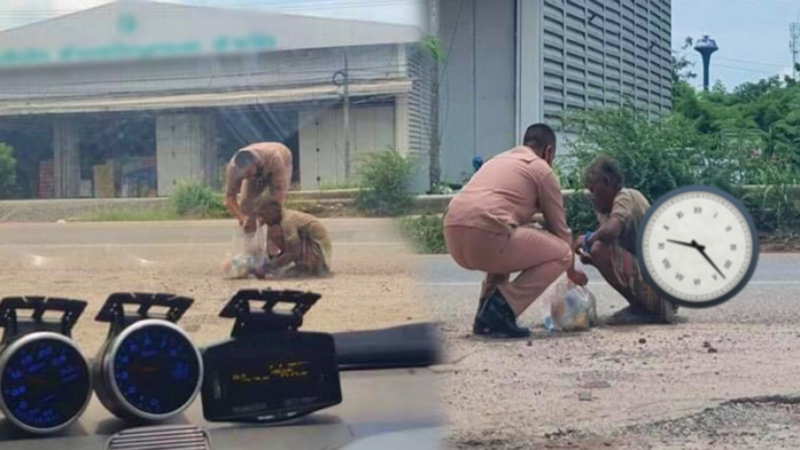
9:23
